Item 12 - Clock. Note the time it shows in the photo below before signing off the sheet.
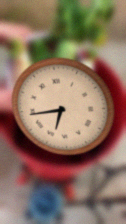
6:44
